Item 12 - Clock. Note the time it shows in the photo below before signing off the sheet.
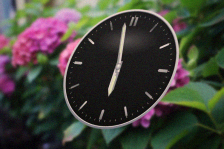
5:58
